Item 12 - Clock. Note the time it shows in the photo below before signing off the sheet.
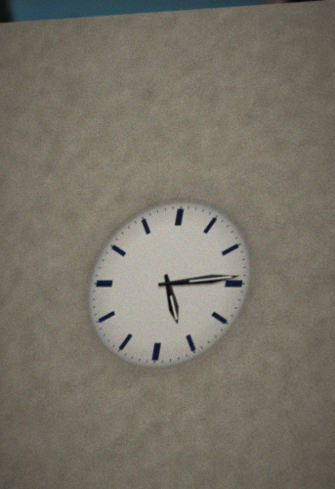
5:14
